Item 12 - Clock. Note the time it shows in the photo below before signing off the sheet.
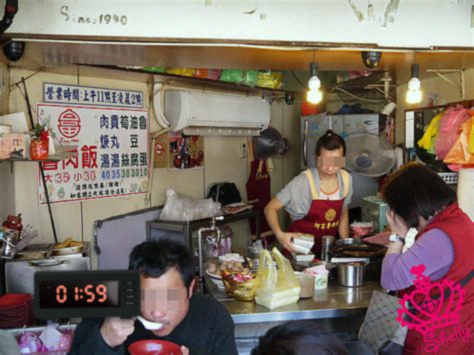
1:59
